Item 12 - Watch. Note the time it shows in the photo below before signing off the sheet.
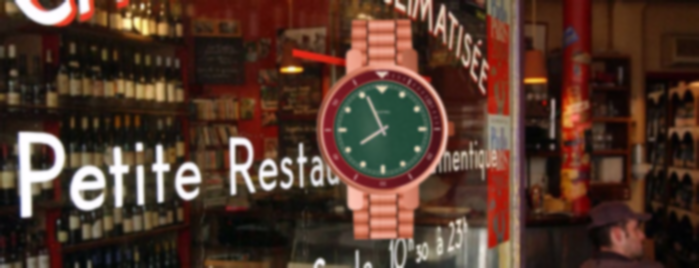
7:56
